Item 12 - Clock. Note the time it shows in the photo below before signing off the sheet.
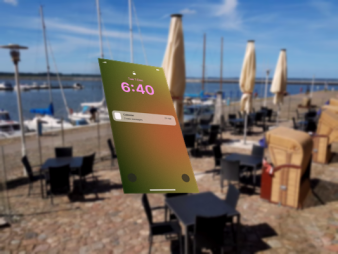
6:40
